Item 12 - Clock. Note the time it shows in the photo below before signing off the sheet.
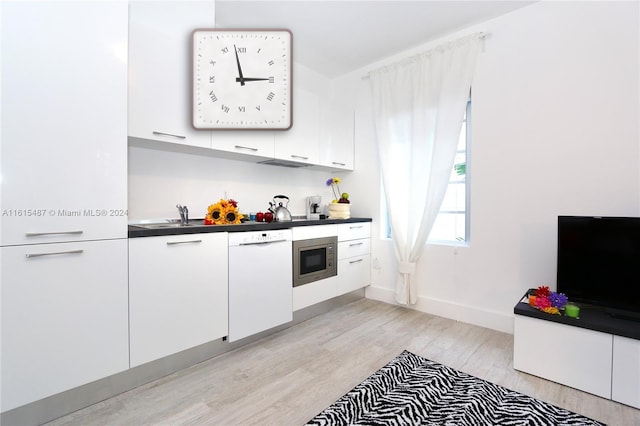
2:58
